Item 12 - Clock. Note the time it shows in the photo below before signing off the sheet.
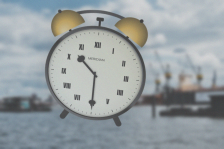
10:30
